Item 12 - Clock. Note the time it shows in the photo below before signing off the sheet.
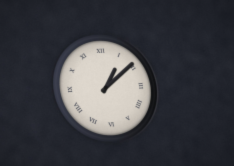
1:09
